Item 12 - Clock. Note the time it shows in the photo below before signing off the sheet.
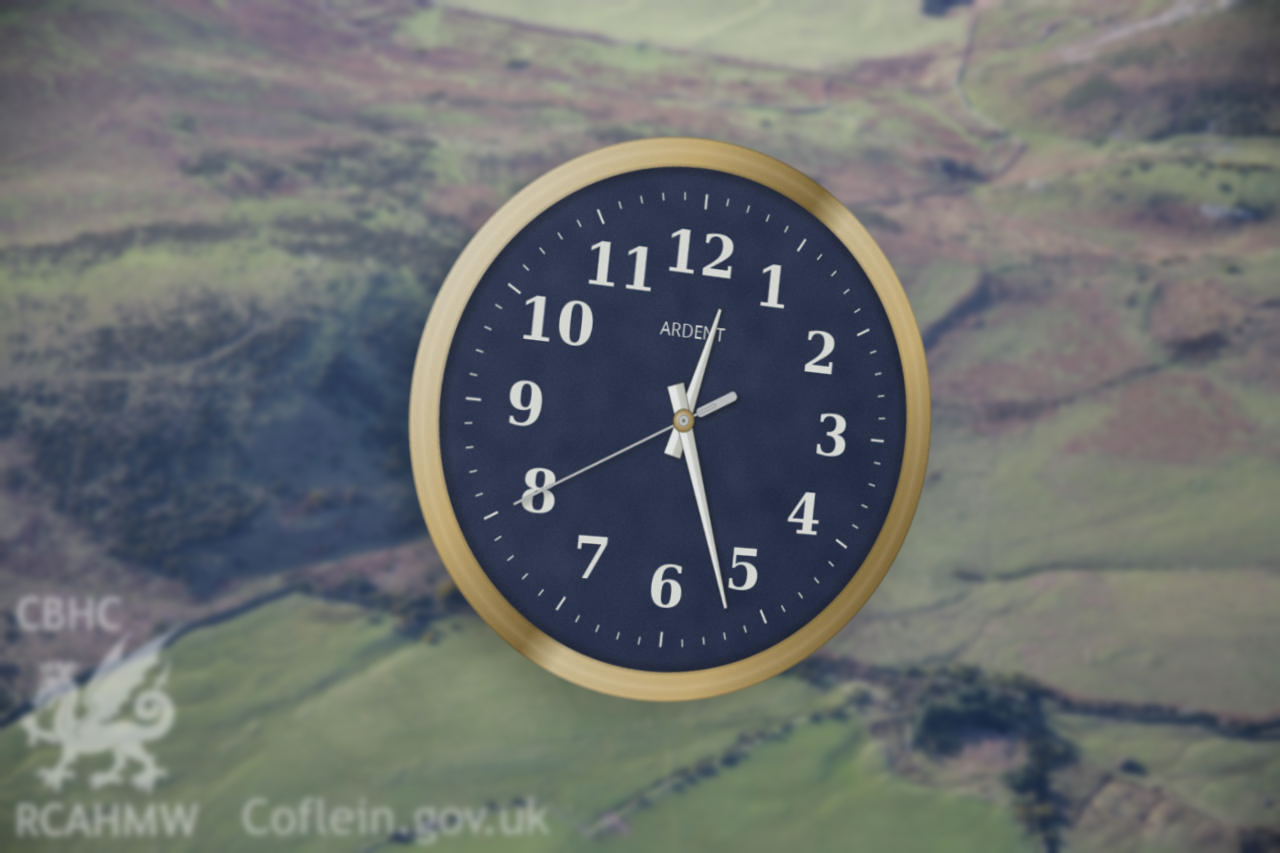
12:26:40
